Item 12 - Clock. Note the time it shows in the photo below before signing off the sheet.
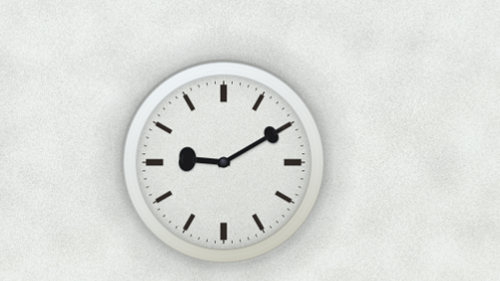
9:10
